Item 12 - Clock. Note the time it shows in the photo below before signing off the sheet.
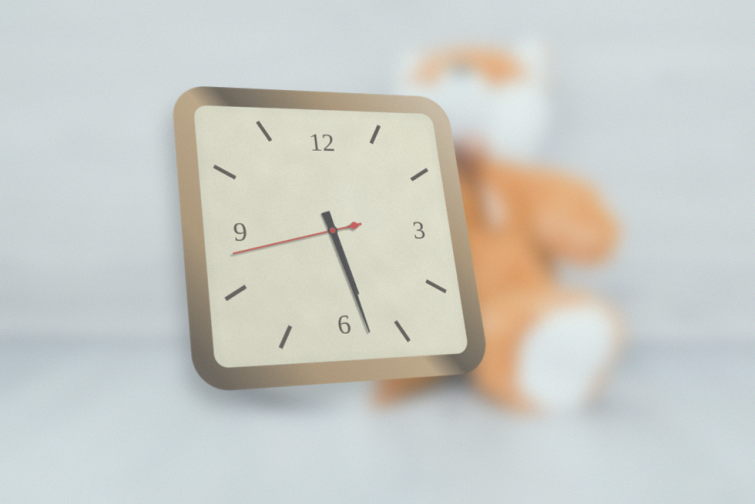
5:27:43
